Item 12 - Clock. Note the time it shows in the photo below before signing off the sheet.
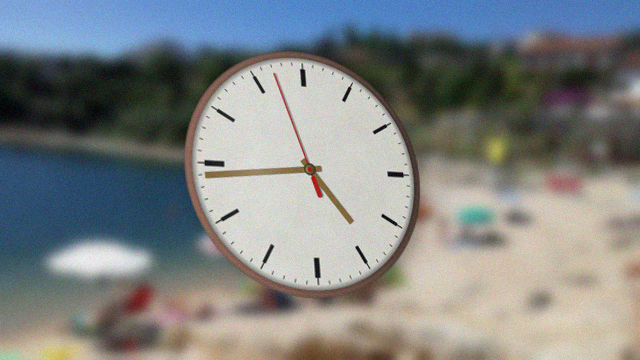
4:43:57
